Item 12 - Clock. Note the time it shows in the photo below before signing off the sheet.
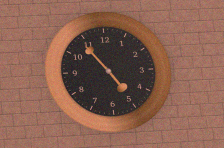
4:54
